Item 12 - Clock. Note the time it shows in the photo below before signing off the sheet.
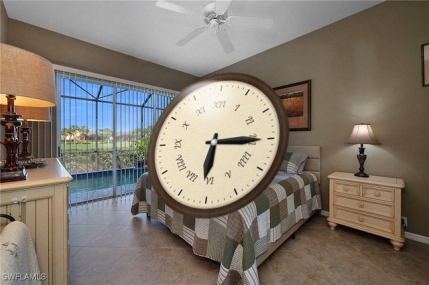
6:15
